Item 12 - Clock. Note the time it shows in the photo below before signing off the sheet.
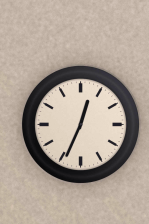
12:34
